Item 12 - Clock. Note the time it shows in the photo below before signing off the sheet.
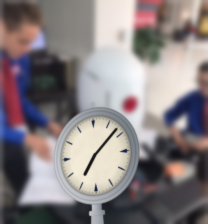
7:08
